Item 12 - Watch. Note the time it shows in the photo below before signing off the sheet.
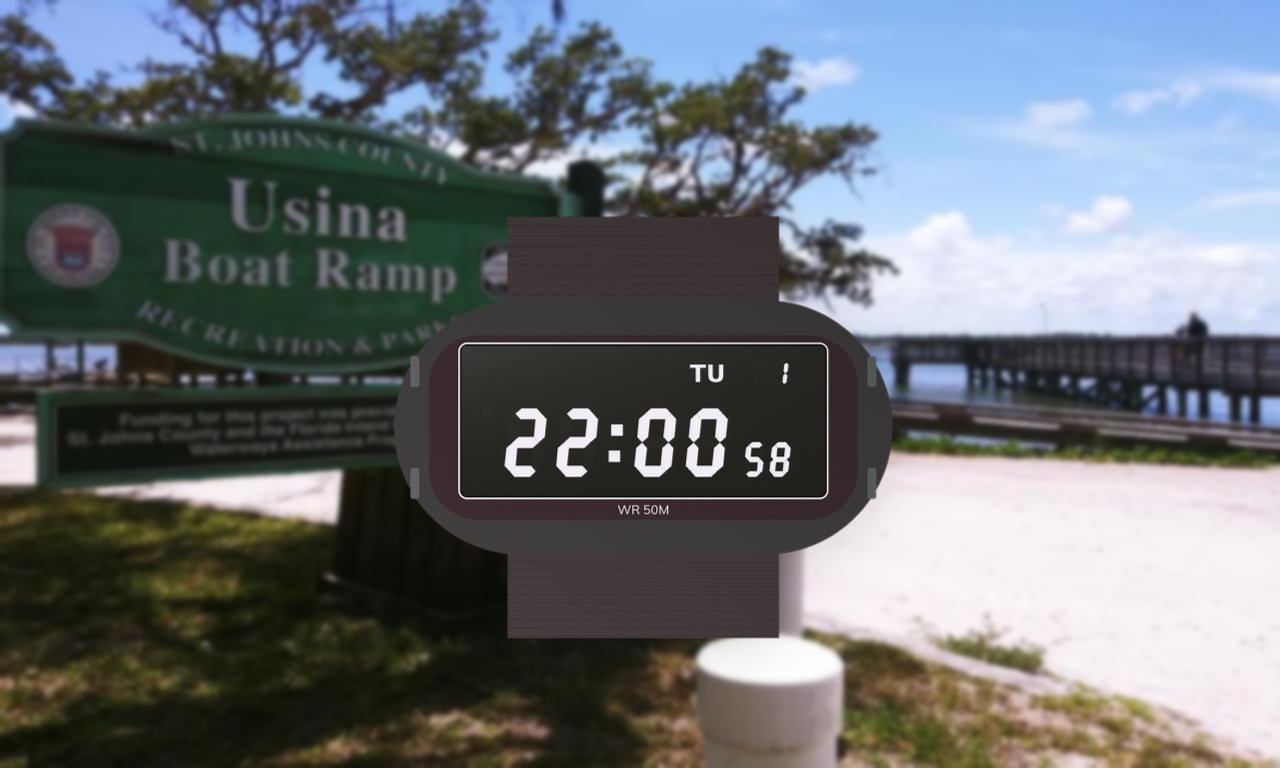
22:00:58
